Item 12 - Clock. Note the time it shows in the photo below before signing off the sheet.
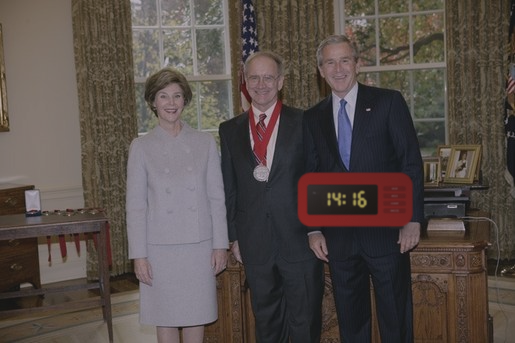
14:16
